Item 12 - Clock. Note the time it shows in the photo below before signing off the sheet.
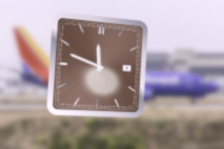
11:48
